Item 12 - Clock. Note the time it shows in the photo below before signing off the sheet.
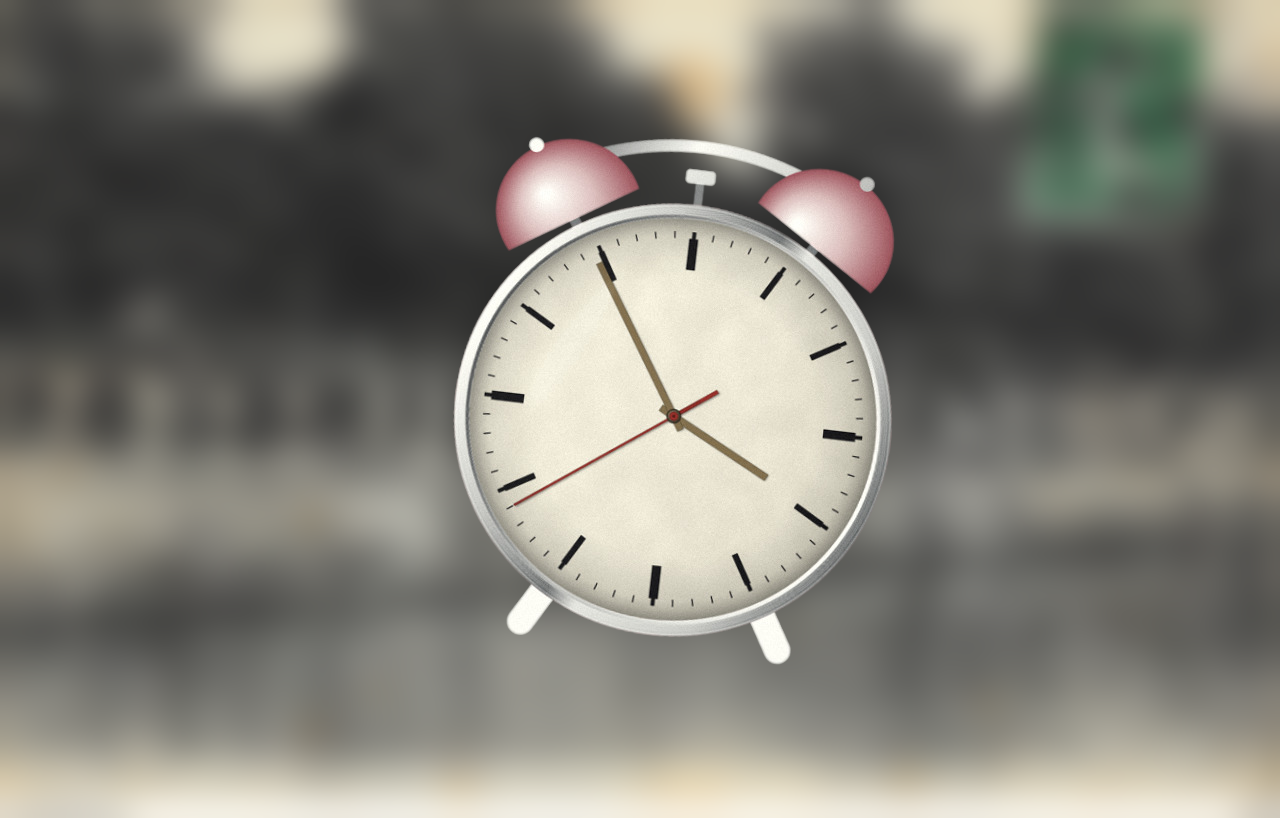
3:54:39
